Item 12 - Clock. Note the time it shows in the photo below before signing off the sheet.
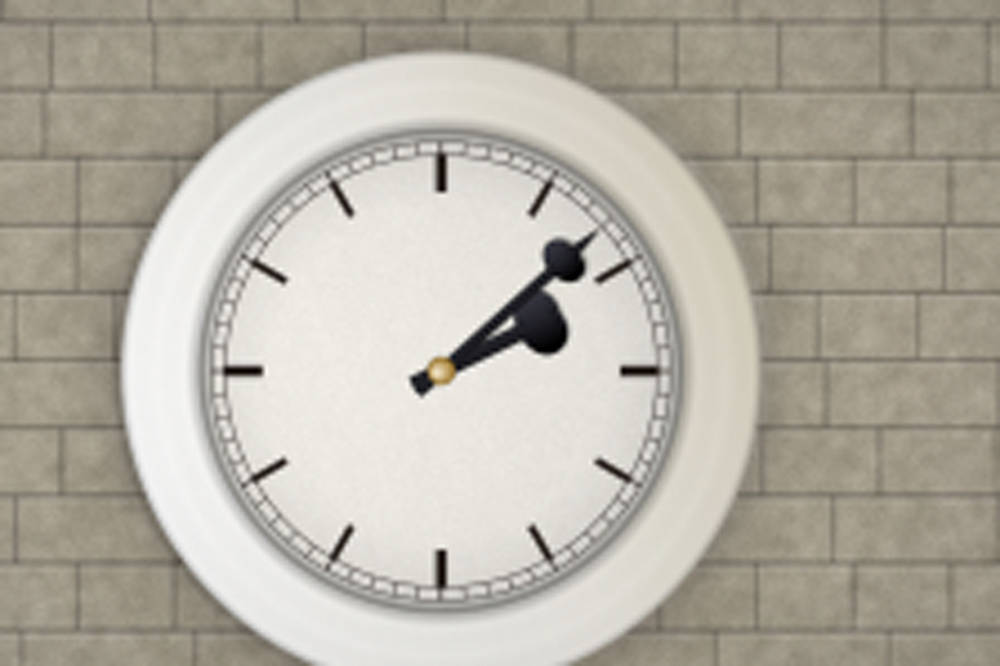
2:08
